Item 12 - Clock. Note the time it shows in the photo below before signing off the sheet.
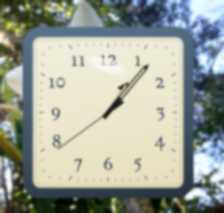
1:06:39
